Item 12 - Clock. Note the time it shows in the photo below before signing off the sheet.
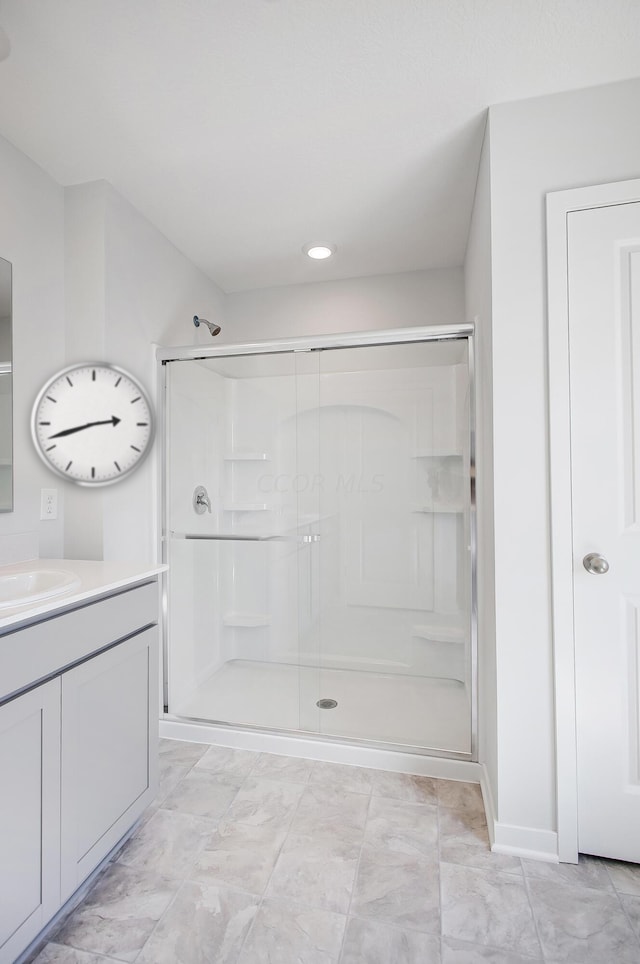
2:42
